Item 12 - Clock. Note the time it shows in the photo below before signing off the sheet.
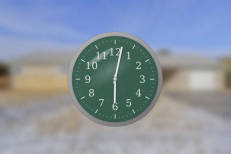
6:02
